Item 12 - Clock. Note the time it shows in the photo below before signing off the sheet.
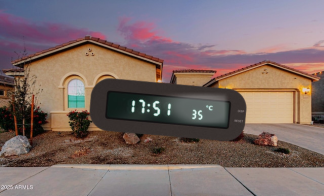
17:51
